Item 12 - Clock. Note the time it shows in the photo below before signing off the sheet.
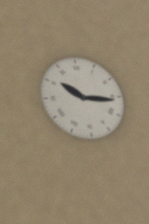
10:16
